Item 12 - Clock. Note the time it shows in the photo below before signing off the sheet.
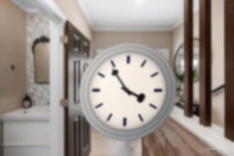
3:54
